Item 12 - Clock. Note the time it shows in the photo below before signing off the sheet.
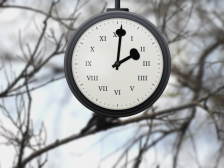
2:01
